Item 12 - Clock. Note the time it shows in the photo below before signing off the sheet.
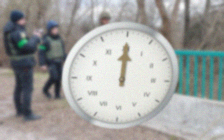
12:00
